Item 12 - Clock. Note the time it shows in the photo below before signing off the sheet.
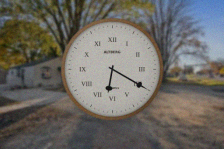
6:20
